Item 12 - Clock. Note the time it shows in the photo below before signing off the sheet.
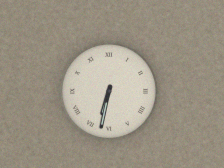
6:32
